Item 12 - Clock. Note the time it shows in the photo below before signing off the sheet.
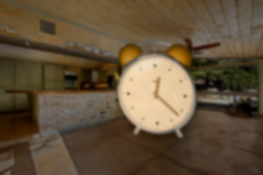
12:22
